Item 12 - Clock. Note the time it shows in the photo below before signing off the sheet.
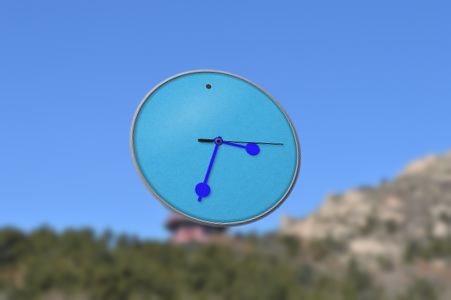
3:34:16
